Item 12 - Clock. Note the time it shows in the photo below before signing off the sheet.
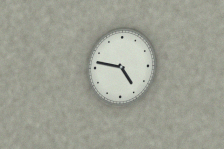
4:47
